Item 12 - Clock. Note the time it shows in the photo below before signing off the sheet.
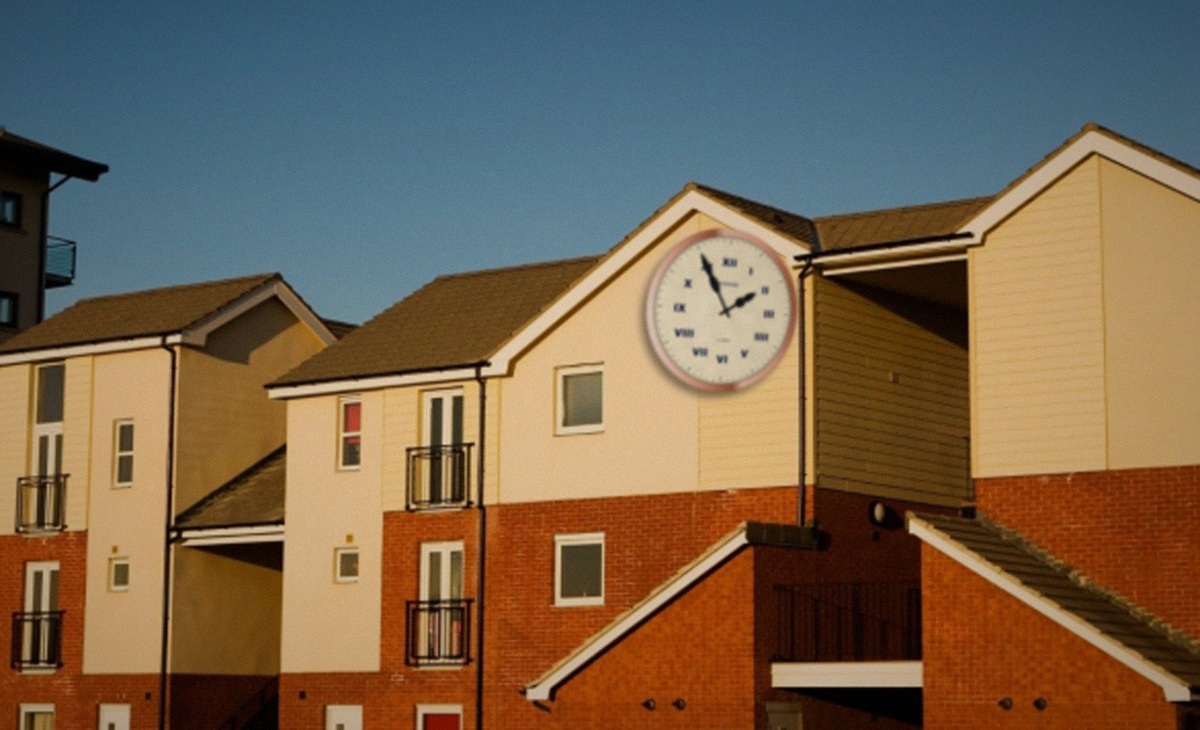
1:55
